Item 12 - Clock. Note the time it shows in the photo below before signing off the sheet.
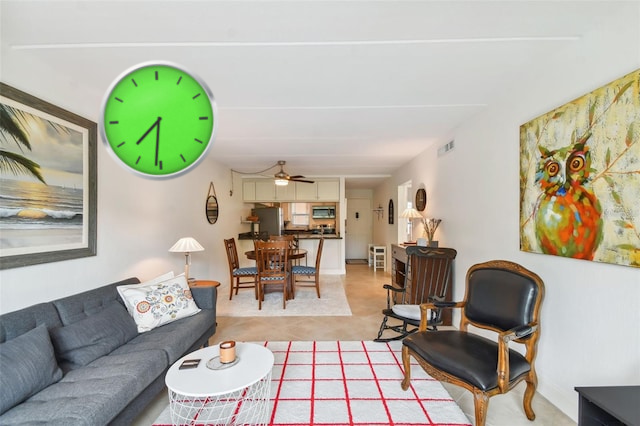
7:31
